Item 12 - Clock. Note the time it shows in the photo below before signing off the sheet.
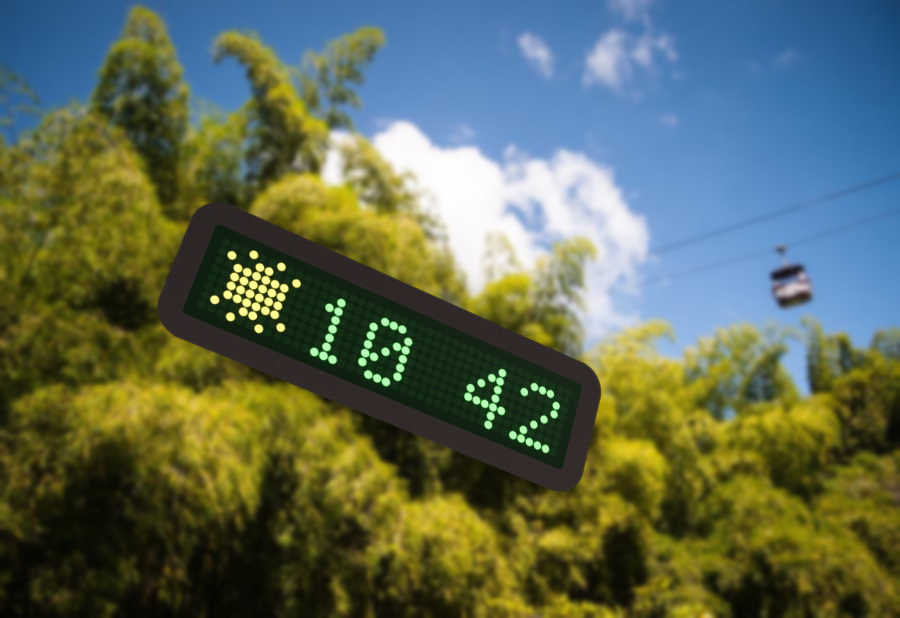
10:42
